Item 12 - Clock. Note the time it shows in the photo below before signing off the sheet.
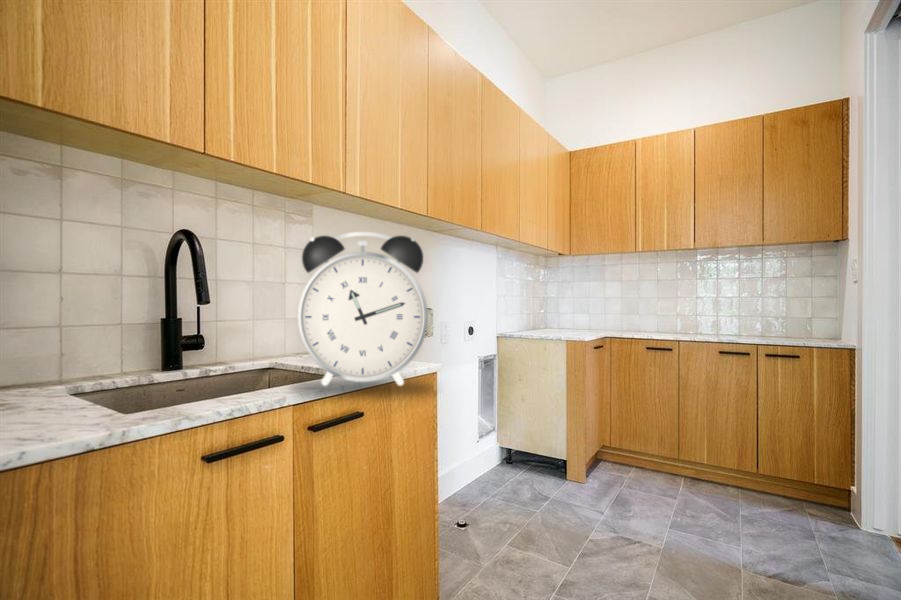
11:12
